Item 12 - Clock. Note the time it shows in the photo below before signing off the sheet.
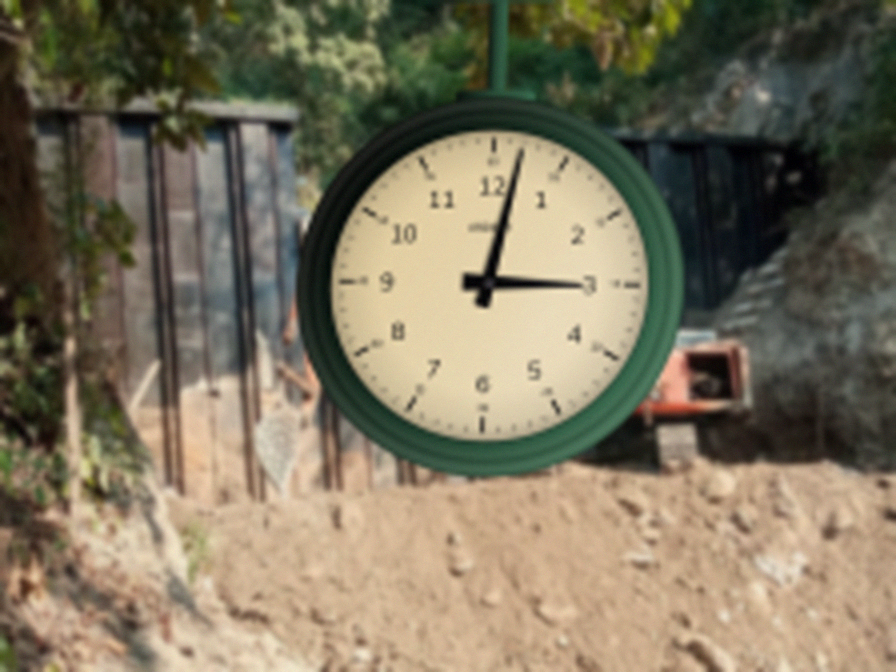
3:02
